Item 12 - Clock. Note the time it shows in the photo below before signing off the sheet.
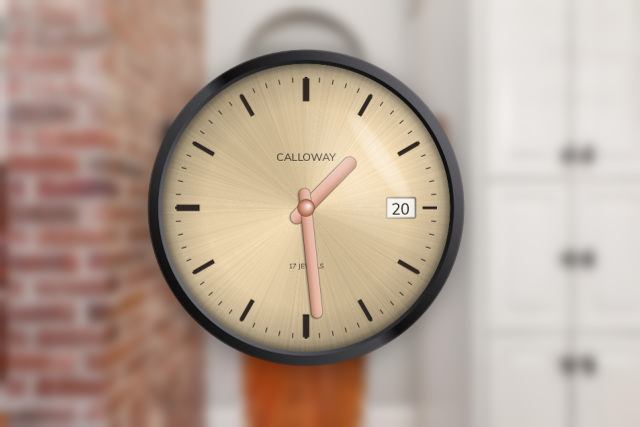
1:29
